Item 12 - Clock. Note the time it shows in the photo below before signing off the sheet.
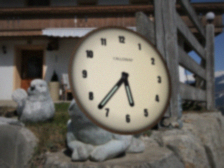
5:37
